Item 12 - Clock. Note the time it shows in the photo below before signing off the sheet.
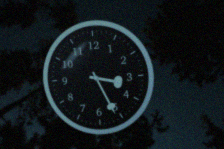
3:26
